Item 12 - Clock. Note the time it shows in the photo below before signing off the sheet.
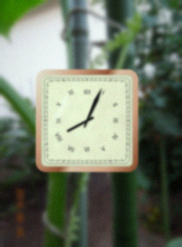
8:04
